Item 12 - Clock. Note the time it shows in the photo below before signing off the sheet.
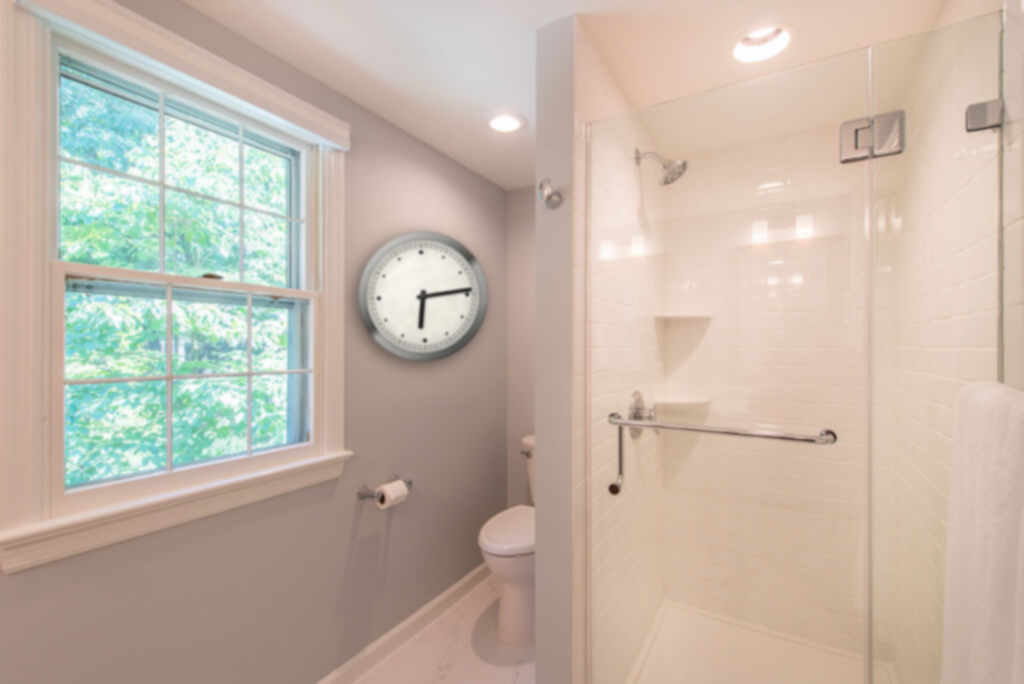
6:14
